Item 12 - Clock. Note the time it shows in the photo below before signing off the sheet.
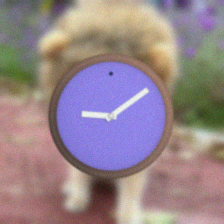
9:09
